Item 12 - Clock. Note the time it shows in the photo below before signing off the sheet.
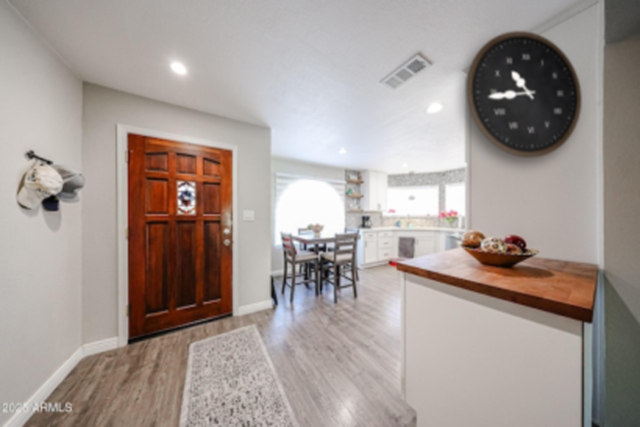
10:44
